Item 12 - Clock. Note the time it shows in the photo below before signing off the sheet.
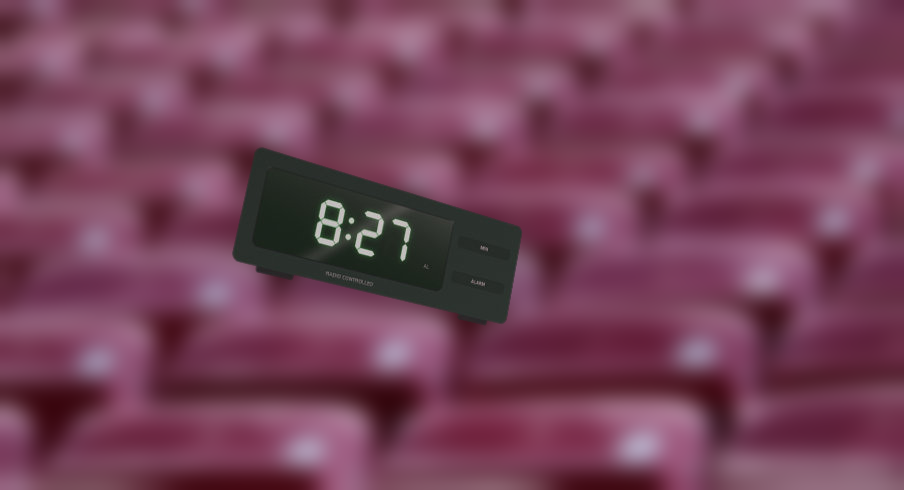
8:27
